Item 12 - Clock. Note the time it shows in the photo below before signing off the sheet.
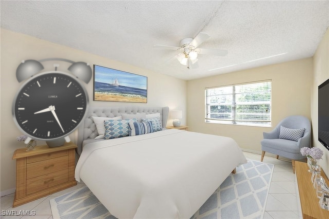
8:25
